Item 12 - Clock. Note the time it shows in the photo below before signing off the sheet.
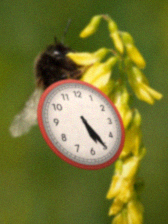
5:25
